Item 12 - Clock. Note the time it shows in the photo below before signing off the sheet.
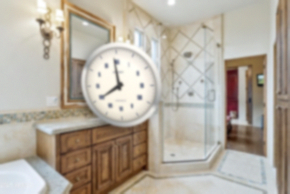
7:59
